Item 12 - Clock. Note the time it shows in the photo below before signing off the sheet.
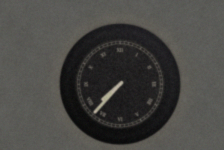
7:37
